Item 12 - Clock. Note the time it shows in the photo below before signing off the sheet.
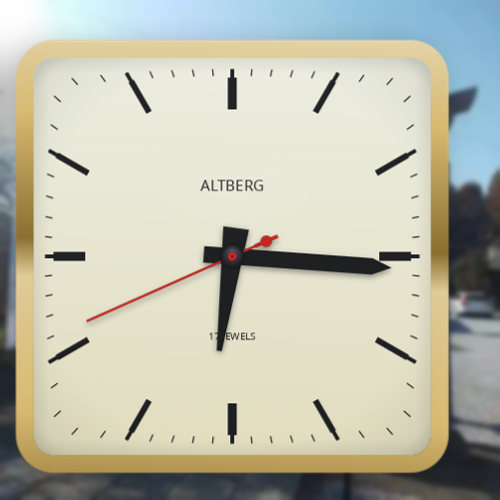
6:15:41
